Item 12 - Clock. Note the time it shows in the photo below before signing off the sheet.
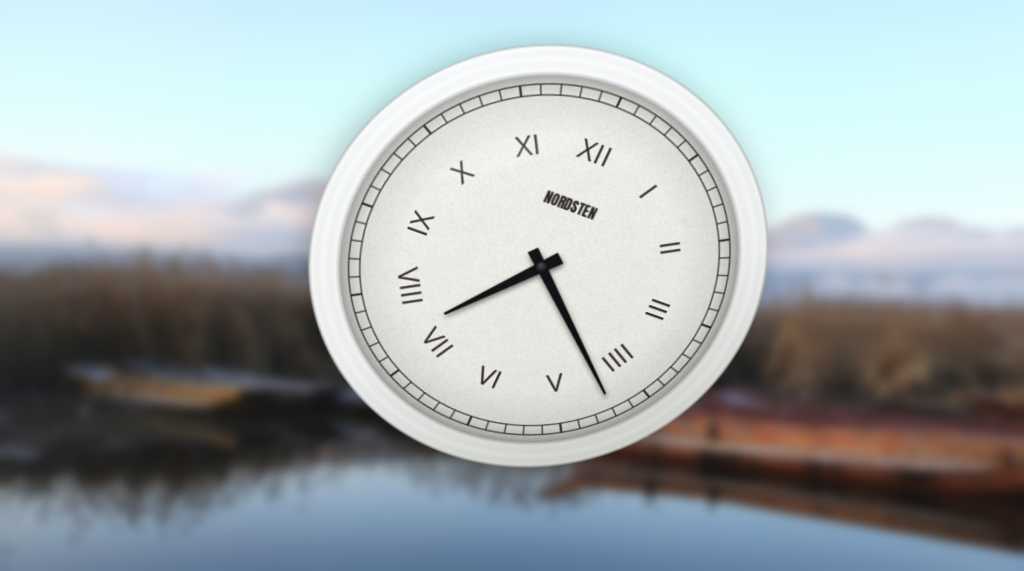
7:22
